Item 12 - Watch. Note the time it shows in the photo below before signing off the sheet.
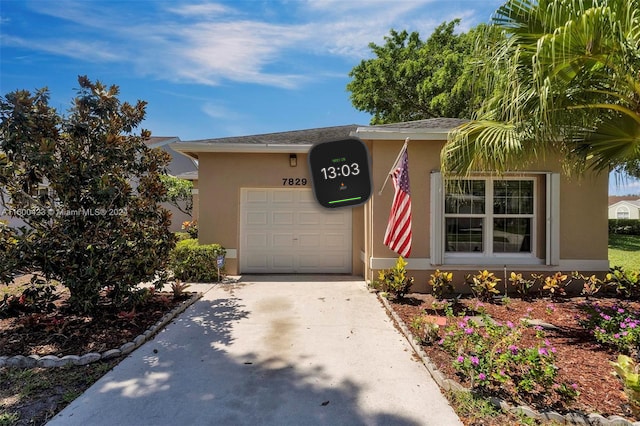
13:03
